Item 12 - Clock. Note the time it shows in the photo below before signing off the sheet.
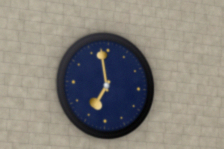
6:58
